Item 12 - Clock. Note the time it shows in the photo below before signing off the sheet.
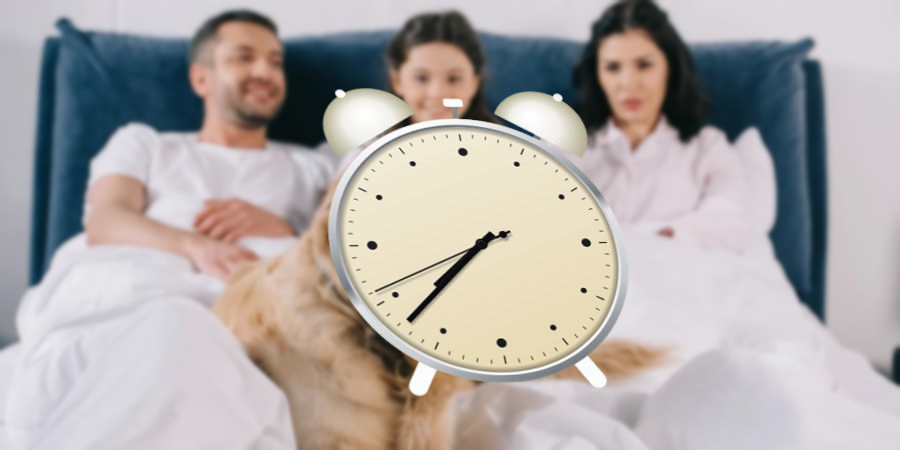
7:37:41
